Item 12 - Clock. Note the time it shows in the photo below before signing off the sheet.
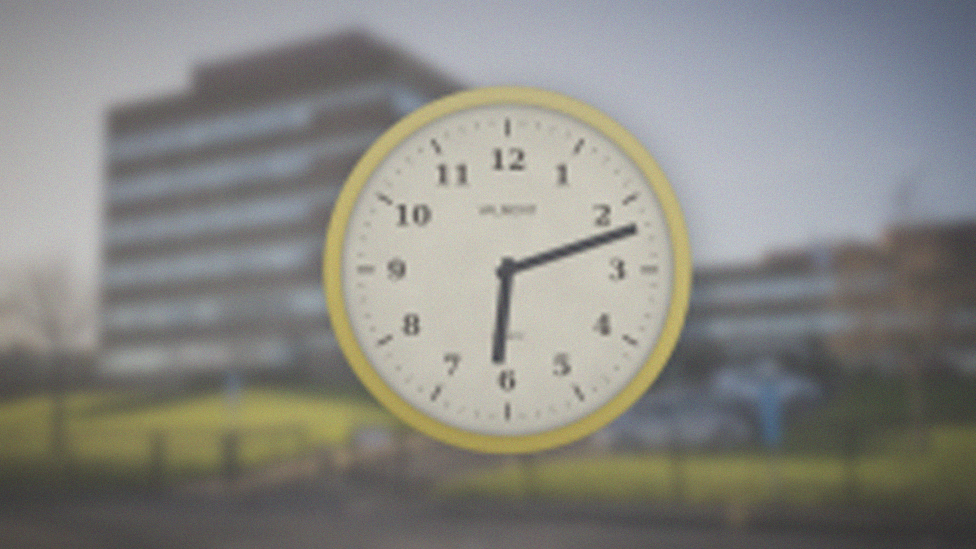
6:12
